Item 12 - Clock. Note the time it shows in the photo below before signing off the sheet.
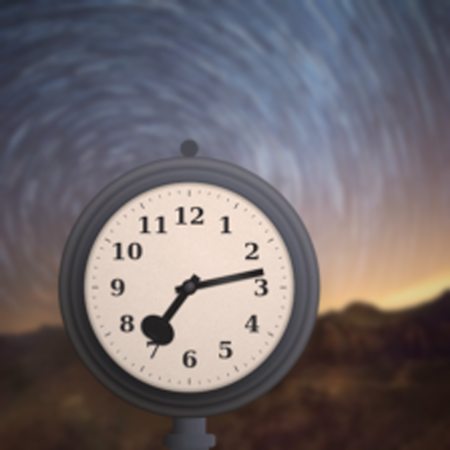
7:13
